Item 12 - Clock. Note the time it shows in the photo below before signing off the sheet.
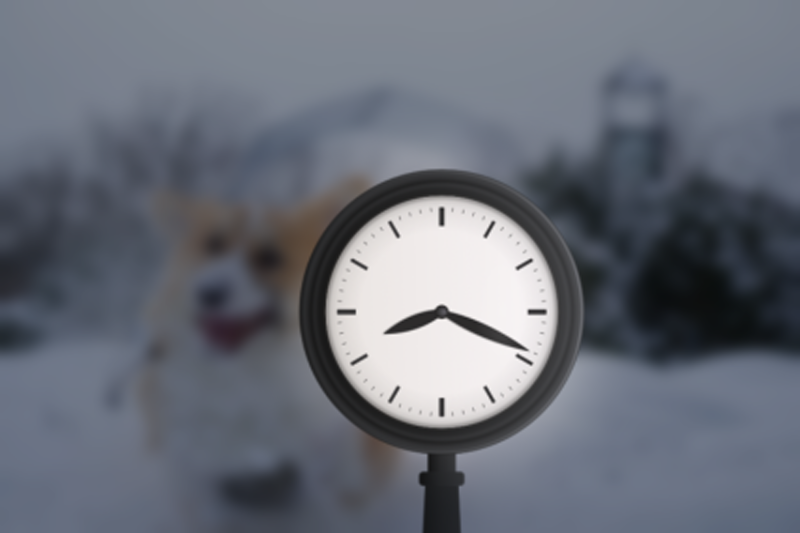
8:19
